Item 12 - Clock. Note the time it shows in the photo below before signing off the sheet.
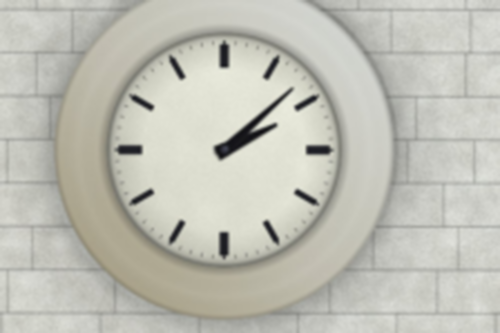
2:08
